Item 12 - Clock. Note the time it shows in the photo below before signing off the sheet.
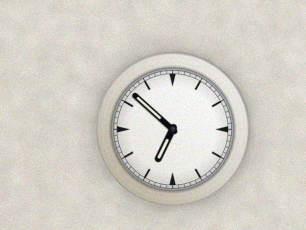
6:52
